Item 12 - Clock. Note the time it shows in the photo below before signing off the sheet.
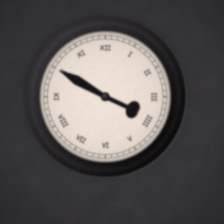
3:50
